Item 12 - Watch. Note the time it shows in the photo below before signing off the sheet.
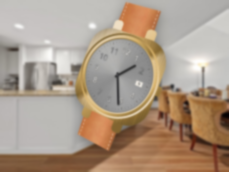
1:26
